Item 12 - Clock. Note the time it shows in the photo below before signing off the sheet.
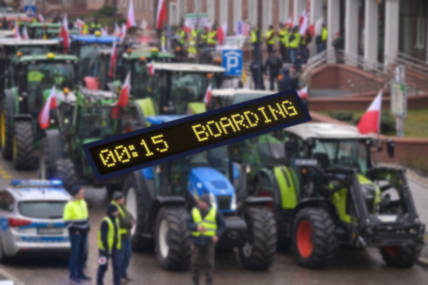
0:15
